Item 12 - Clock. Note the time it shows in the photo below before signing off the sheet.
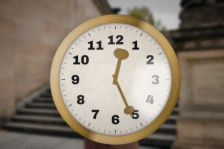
12:26
